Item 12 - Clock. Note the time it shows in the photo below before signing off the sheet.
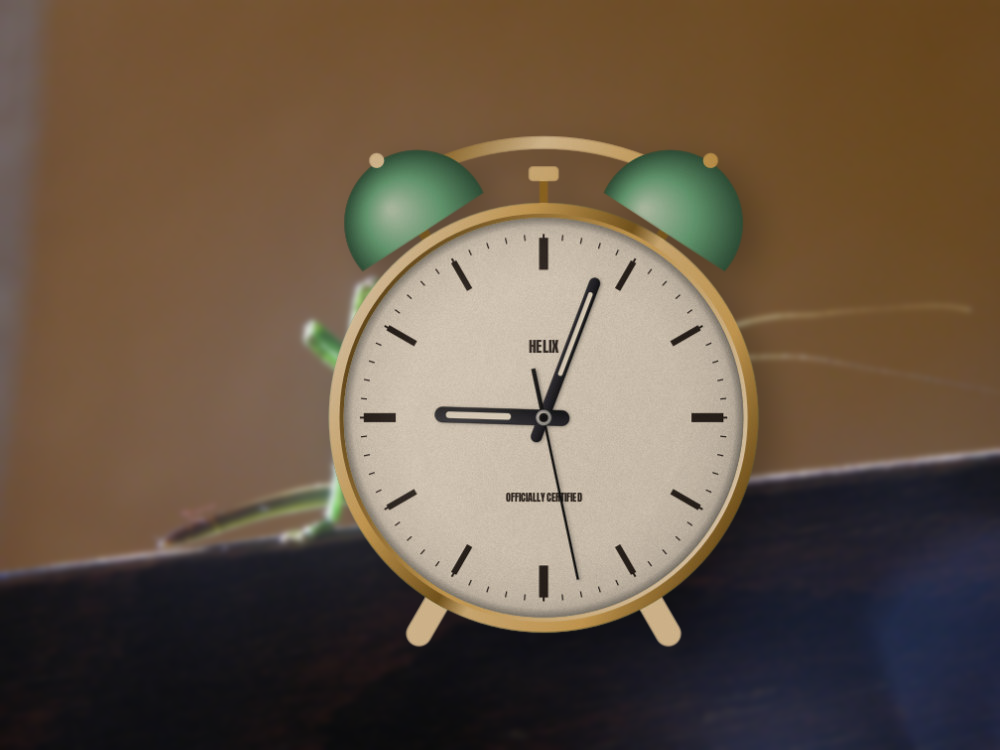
9:03:28
